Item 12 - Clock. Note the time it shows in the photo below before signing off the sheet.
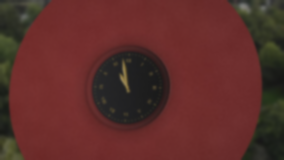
10:58
